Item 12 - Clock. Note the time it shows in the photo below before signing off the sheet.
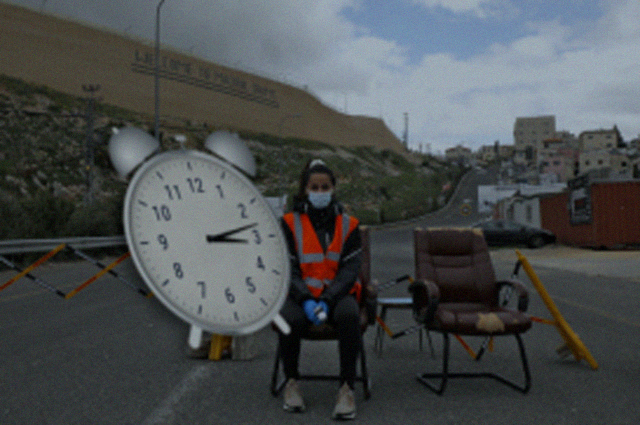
3:13
